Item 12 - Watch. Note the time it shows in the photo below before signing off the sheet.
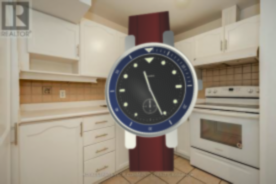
11:26
